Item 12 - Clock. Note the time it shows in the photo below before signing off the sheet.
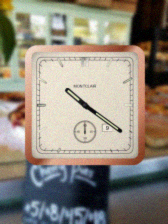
10:21
